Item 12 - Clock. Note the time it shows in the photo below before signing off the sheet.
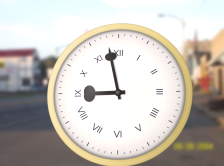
8:58
